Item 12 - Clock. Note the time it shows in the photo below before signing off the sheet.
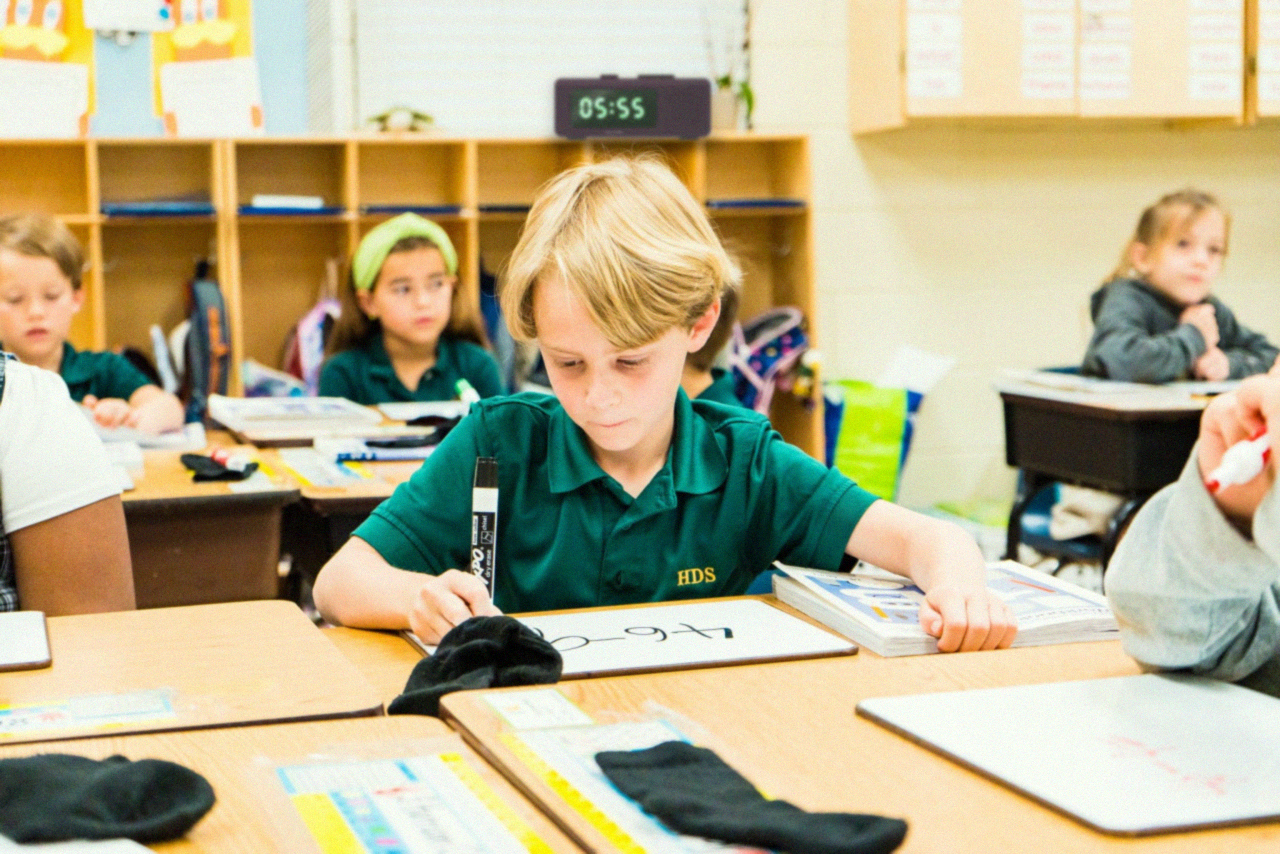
5:55
